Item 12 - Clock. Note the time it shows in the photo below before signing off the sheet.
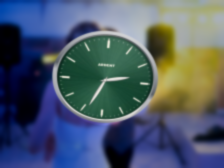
2:34
